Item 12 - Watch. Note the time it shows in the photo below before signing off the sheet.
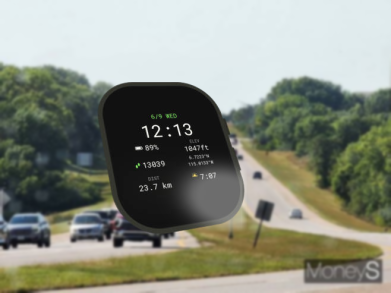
12:13
